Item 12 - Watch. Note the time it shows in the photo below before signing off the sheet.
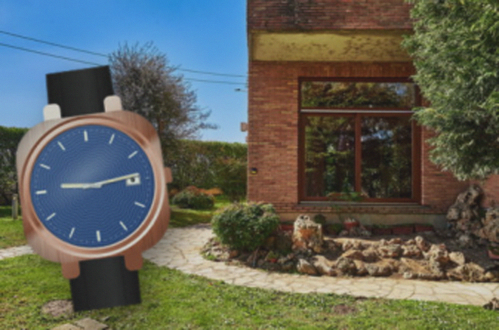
9:14
